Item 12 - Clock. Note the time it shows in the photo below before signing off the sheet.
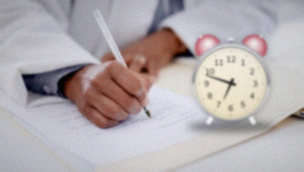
6:48
